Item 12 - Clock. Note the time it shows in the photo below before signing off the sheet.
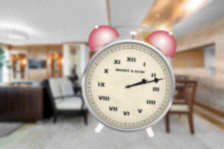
2:12
